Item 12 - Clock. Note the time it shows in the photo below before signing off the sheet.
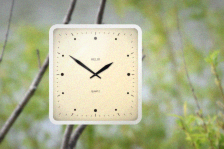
1:51
